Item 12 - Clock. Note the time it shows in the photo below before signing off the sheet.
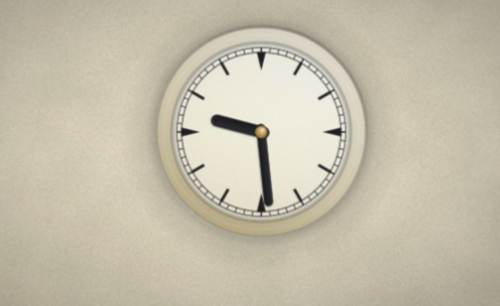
9:29
